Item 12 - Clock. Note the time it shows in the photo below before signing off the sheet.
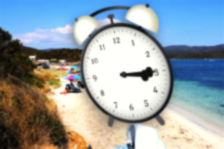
3:15
